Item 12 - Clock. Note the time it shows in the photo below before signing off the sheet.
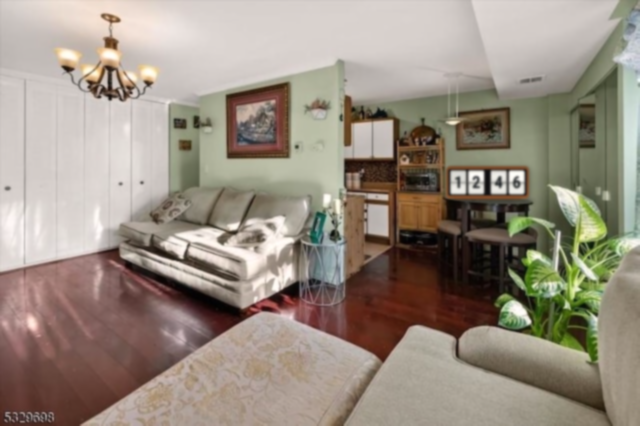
12:46
